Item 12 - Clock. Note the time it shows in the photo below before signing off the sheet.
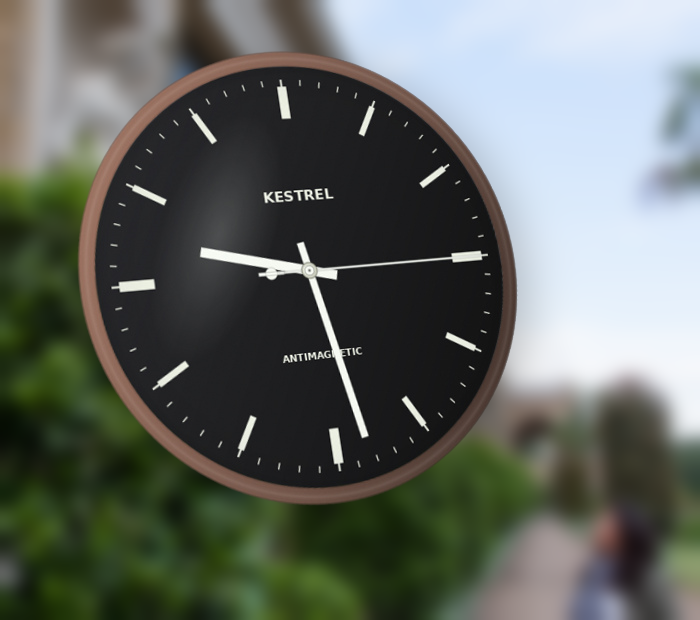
9:28:15
